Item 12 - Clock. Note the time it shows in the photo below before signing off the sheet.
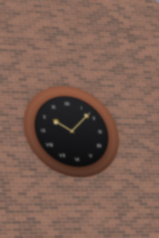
10:08
